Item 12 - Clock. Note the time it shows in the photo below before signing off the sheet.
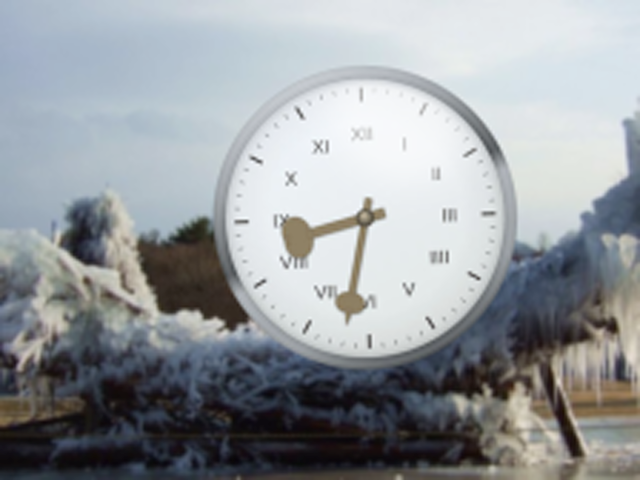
8:32
